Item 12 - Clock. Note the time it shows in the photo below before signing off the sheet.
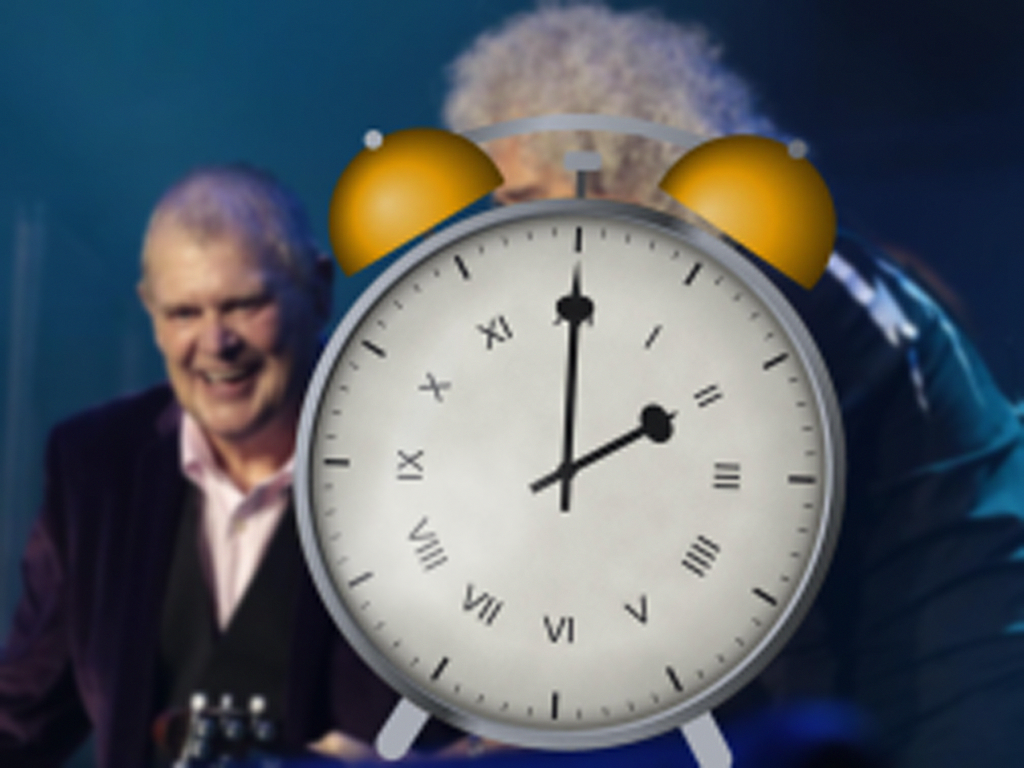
2:00
